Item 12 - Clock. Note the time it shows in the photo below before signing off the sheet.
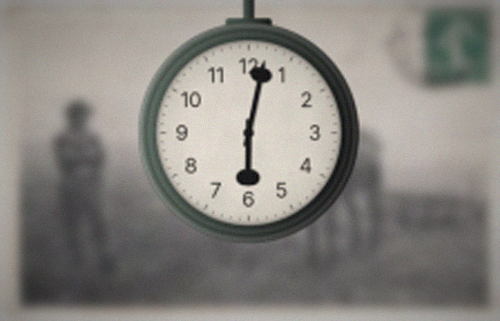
6:02
